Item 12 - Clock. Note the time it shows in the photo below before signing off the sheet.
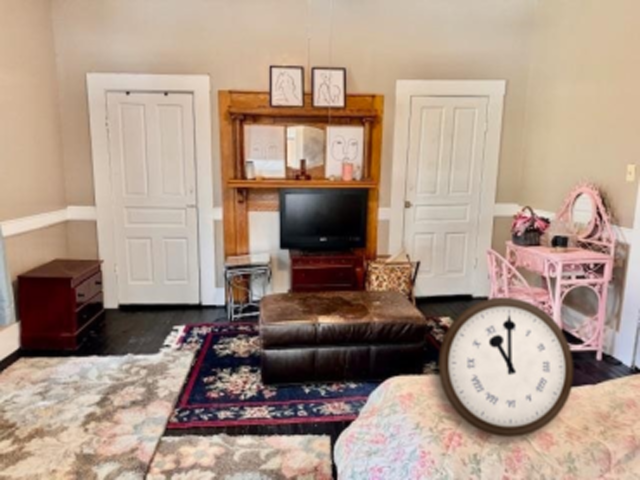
11:00
